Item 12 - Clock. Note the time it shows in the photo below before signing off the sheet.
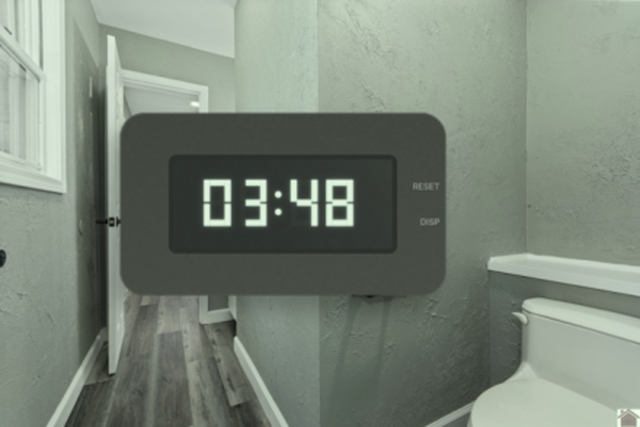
3:48
